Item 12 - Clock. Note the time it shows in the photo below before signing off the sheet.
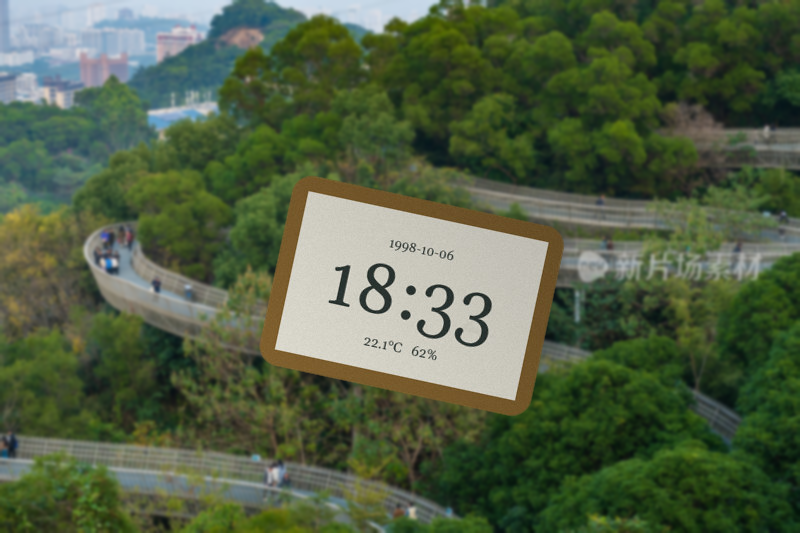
18:33
